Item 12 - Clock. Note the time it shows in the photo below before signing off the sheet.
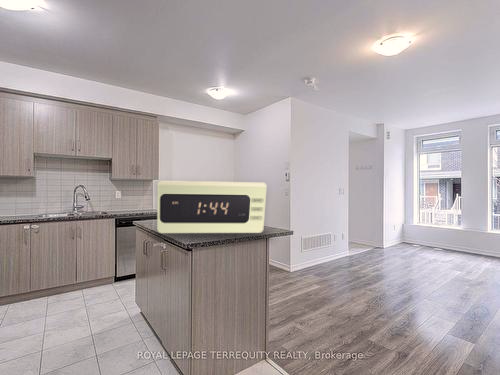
1:44
